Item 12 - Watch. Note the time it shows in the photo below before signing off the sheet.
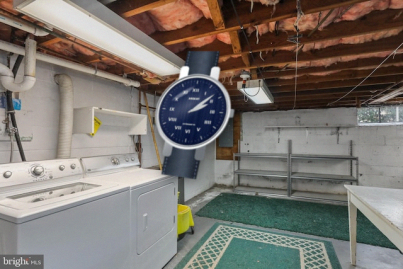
2:08
